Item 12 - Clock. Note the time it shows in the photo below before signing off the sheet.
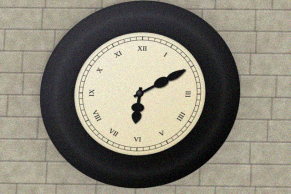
6:10
